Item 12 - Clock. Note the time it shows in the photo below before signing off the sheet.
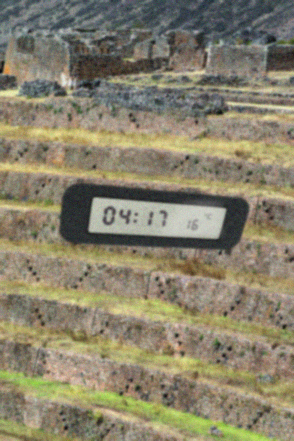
4:17
